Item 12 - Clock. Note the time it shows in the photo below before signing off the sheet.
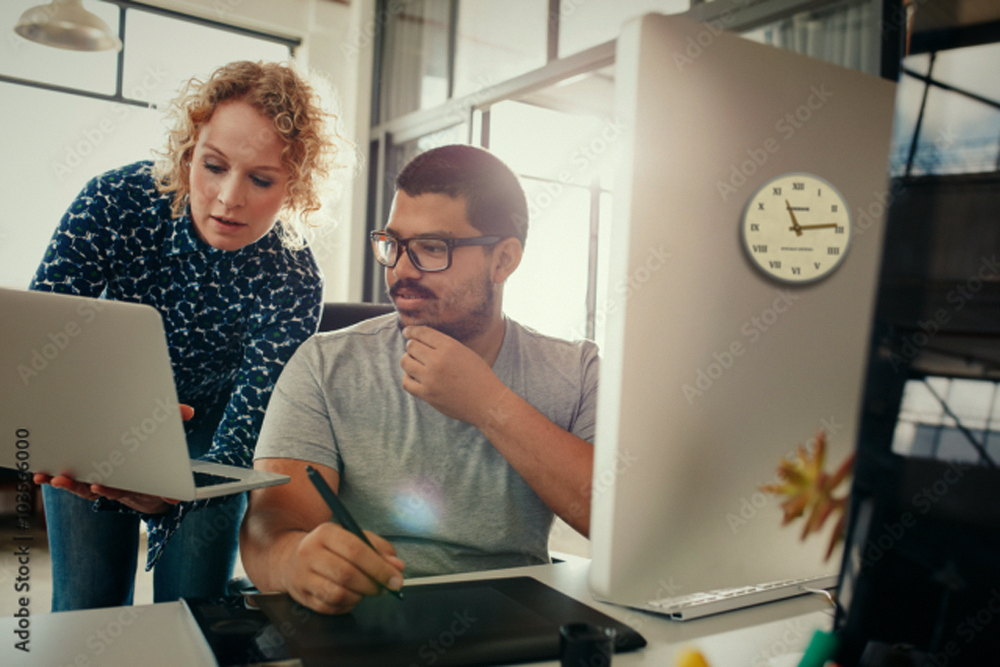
11:14
